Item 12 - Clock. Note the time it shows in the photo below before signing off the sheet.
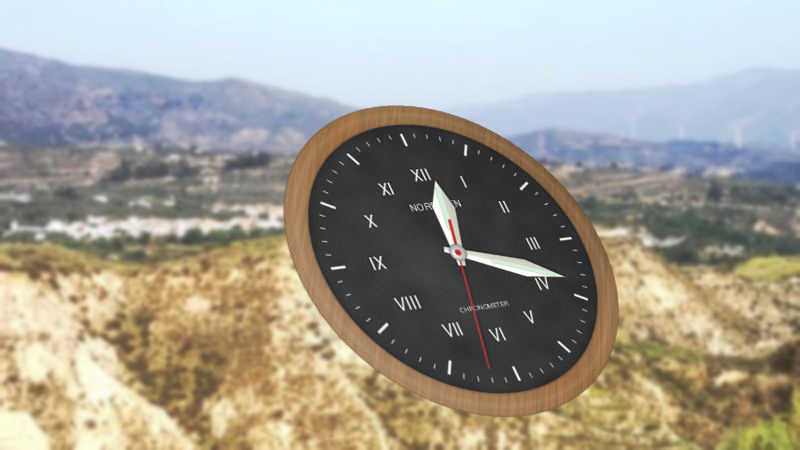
12:18:32
